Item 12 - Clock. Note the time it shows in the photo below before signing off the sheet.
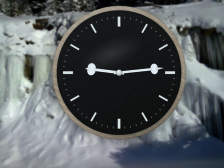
9:14
